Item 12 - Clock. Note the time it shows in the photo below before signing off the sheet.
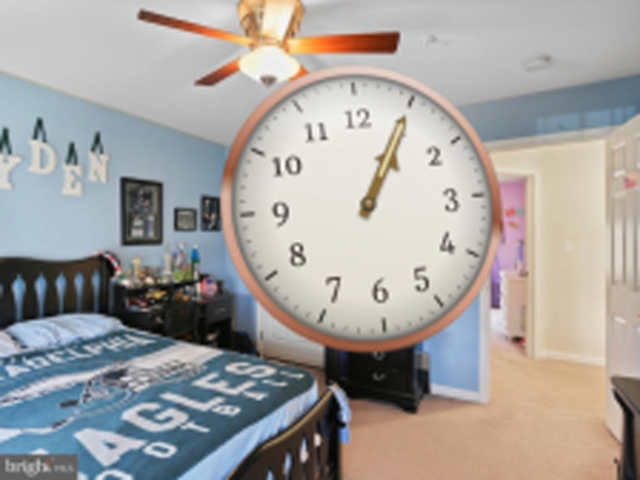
1:05
